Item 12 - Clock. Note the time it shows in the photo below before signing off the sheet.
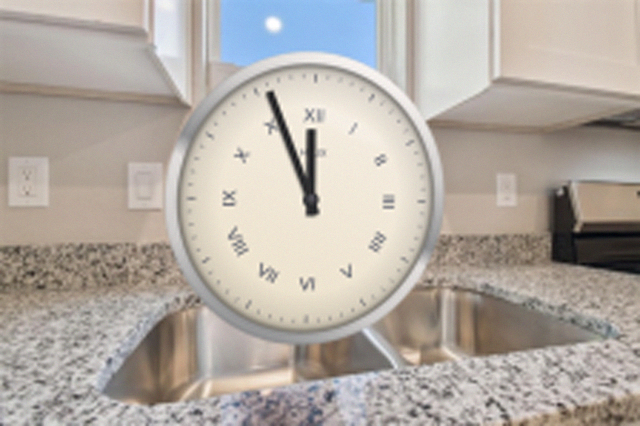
11:56
